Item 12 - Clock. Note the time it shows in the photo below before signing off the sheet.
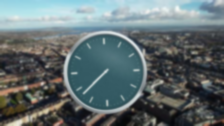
7:38
